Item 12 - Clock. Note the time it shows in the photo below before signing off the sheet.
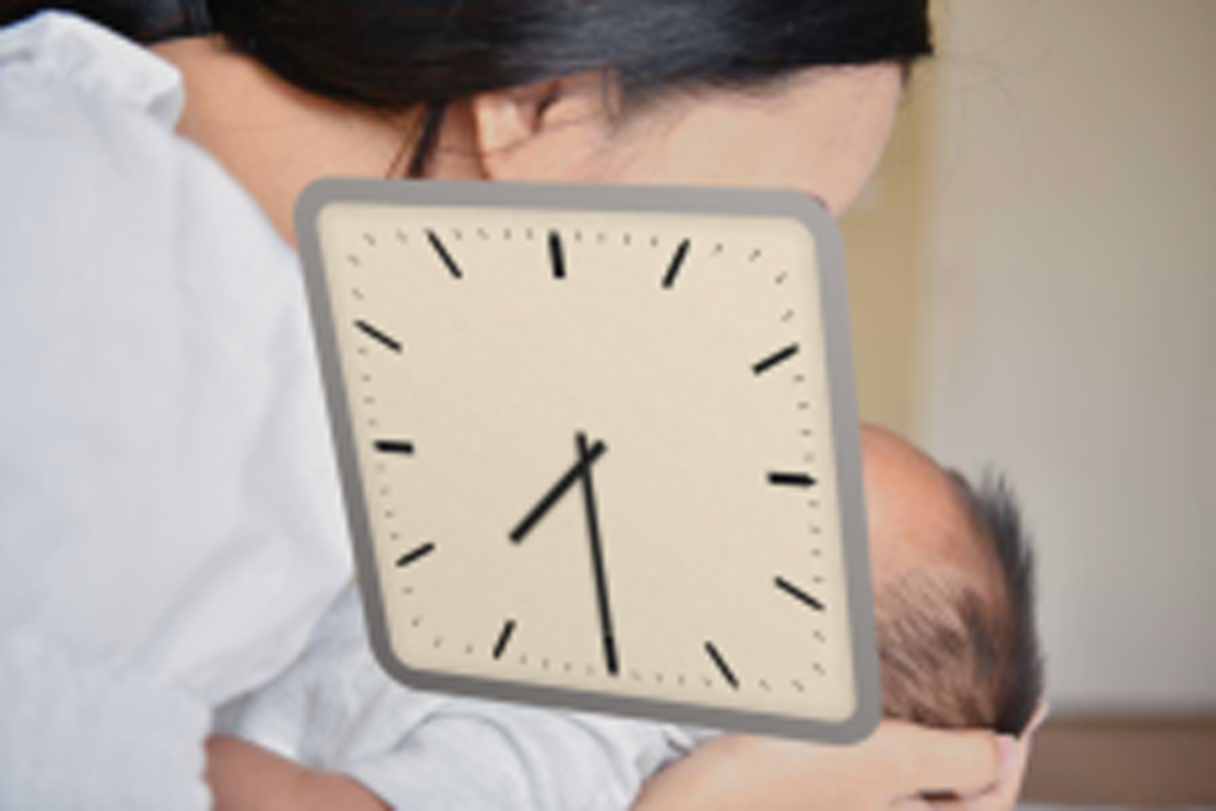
7:30
